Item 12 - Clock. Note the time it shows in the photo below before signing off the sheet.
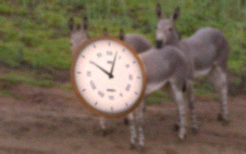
10:03
